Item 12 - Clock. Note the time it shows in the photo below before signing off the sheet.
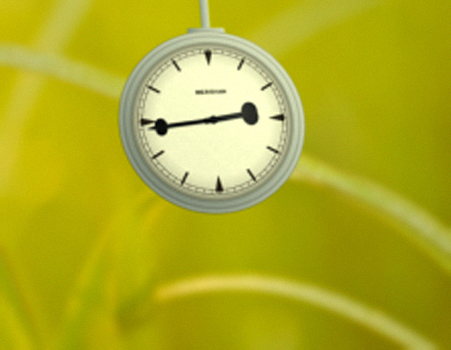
2:44
